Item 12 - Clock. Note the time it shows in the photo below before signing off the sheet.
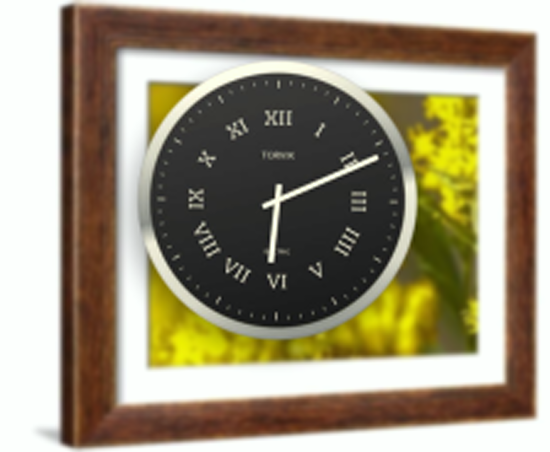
6:11
